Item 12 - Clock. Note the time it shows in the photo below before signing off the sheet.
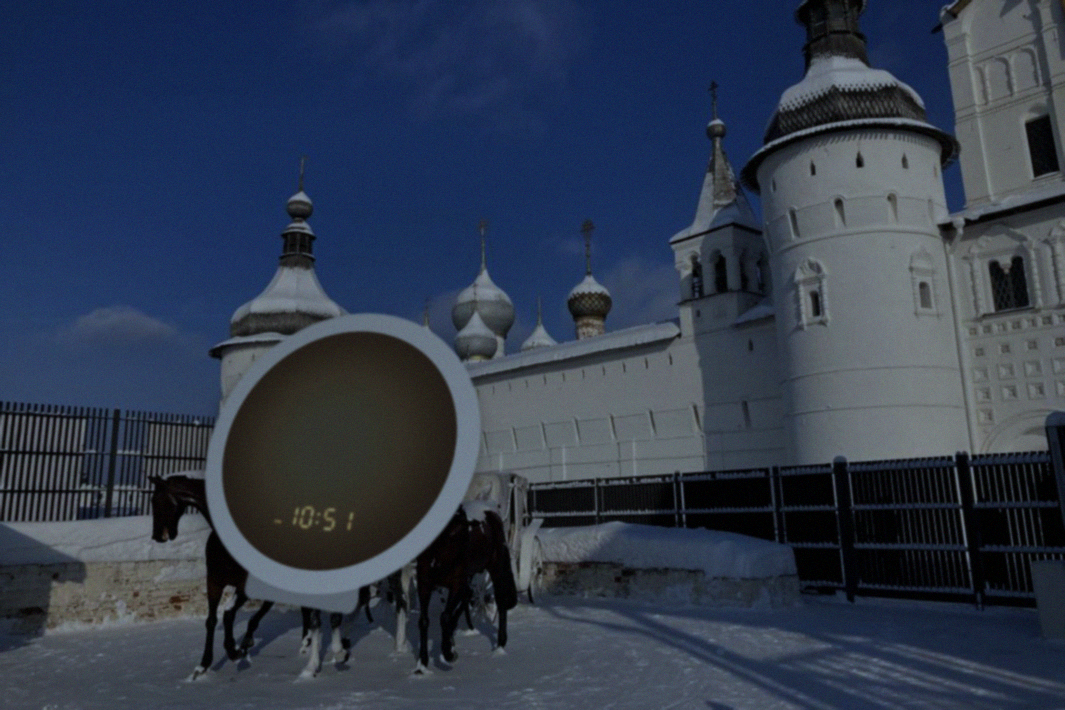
10:51
